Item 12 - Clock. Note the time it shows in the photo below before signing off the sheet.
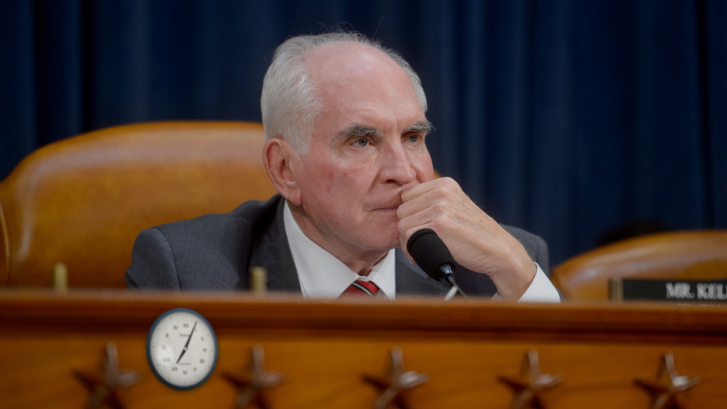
7:04
